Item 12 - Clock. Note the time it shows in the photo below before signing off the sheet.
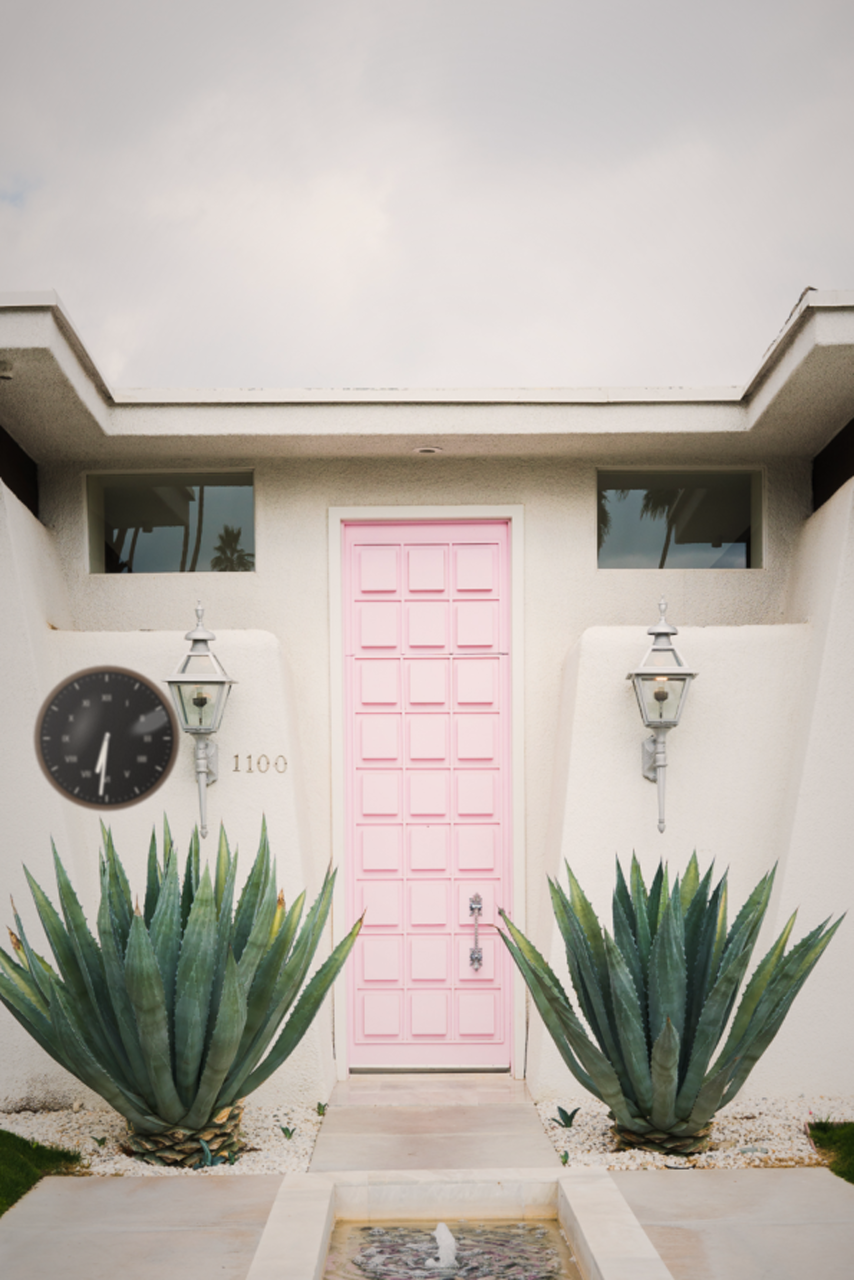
6:31
